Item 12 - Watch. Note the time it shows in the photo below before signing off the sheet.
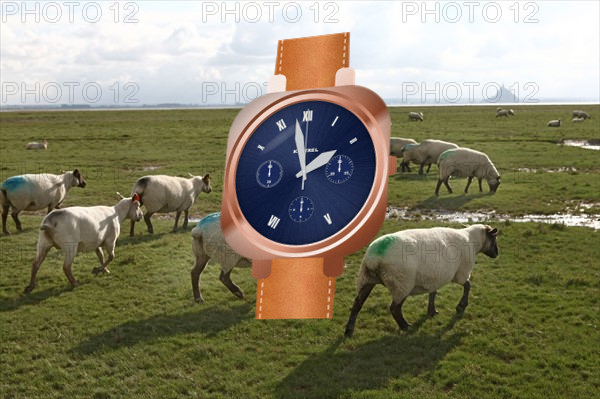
1:58
